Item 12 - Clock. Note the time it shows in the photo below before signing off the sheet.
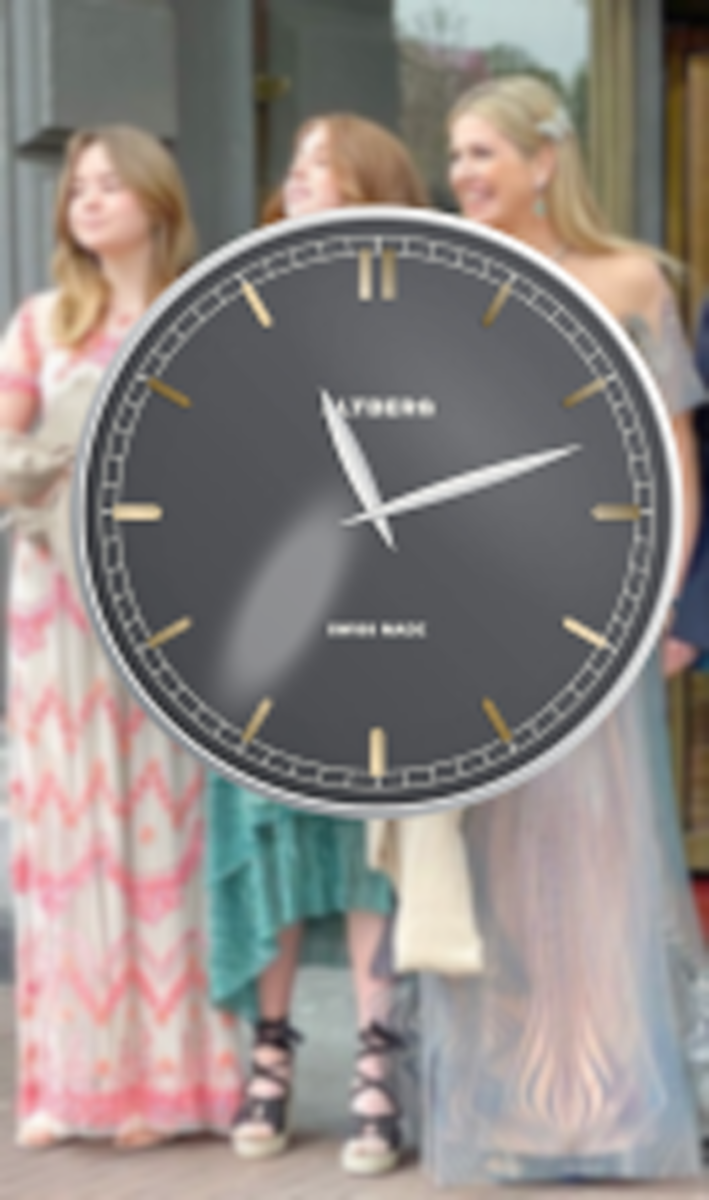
11:12
